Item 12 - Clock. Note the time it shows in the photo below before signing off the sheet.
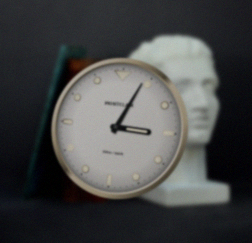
3:04
